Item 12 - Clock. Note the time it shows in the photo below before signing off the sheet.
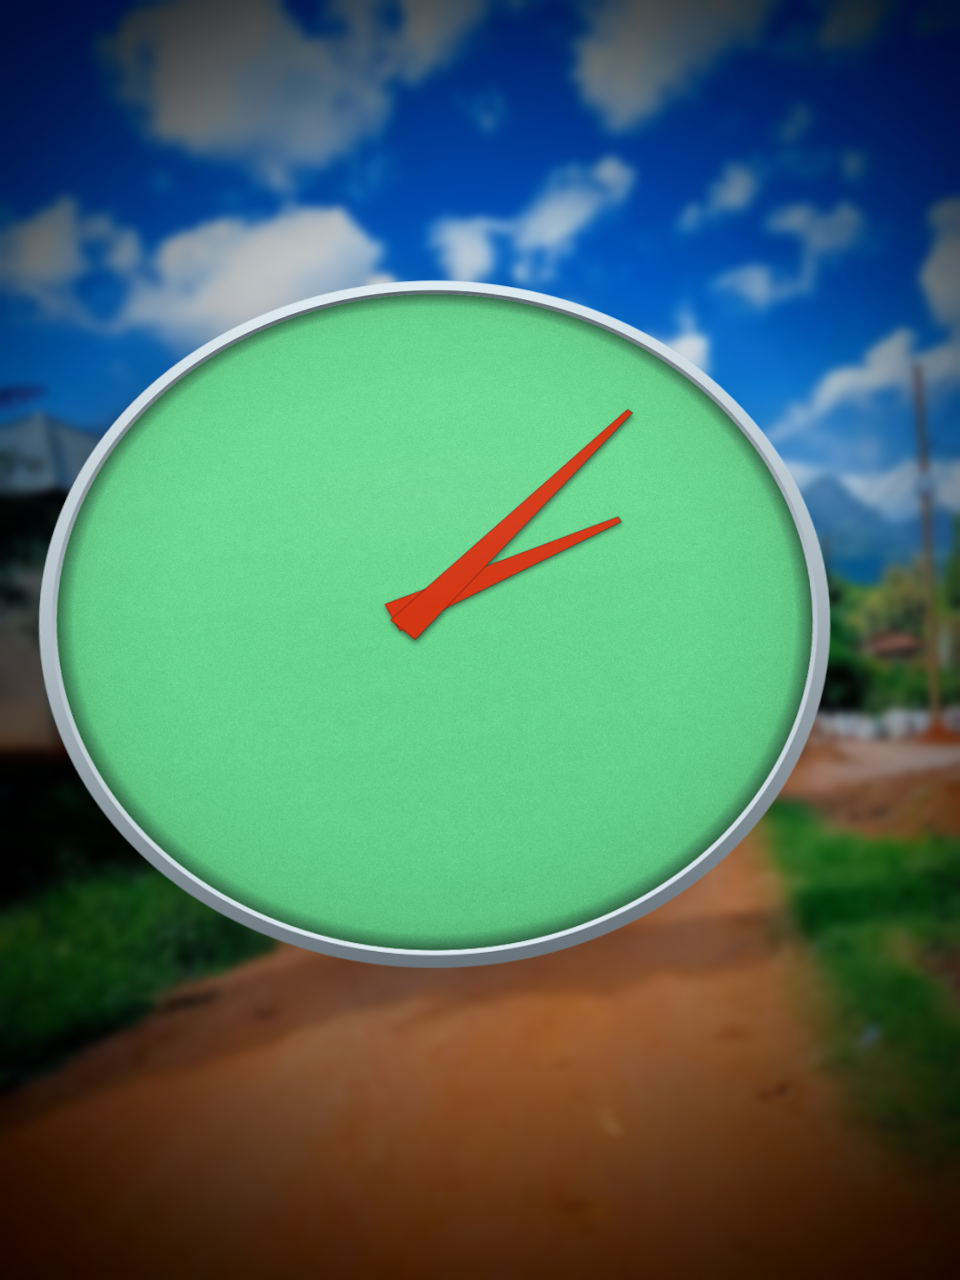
2:07
